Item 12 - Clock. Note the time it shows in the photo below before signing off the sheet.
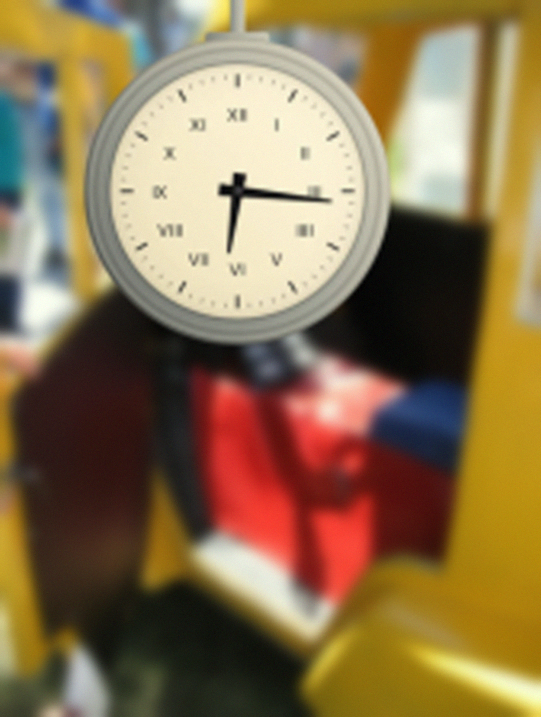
6:16
